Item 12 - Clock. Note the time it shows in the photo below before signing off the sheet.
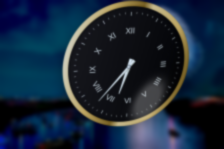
6:37
